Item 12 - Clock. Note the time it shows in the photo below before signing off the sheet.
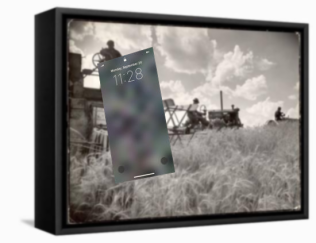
11:28
